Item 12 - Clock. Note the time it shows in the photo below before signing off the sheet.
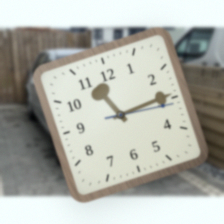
11:14:16
